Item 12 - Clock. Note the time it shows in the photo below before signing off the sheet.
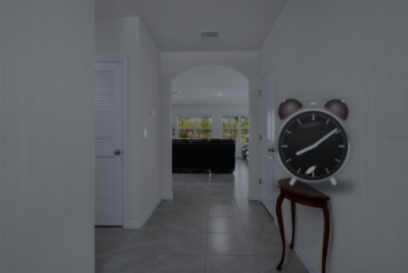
8:09
